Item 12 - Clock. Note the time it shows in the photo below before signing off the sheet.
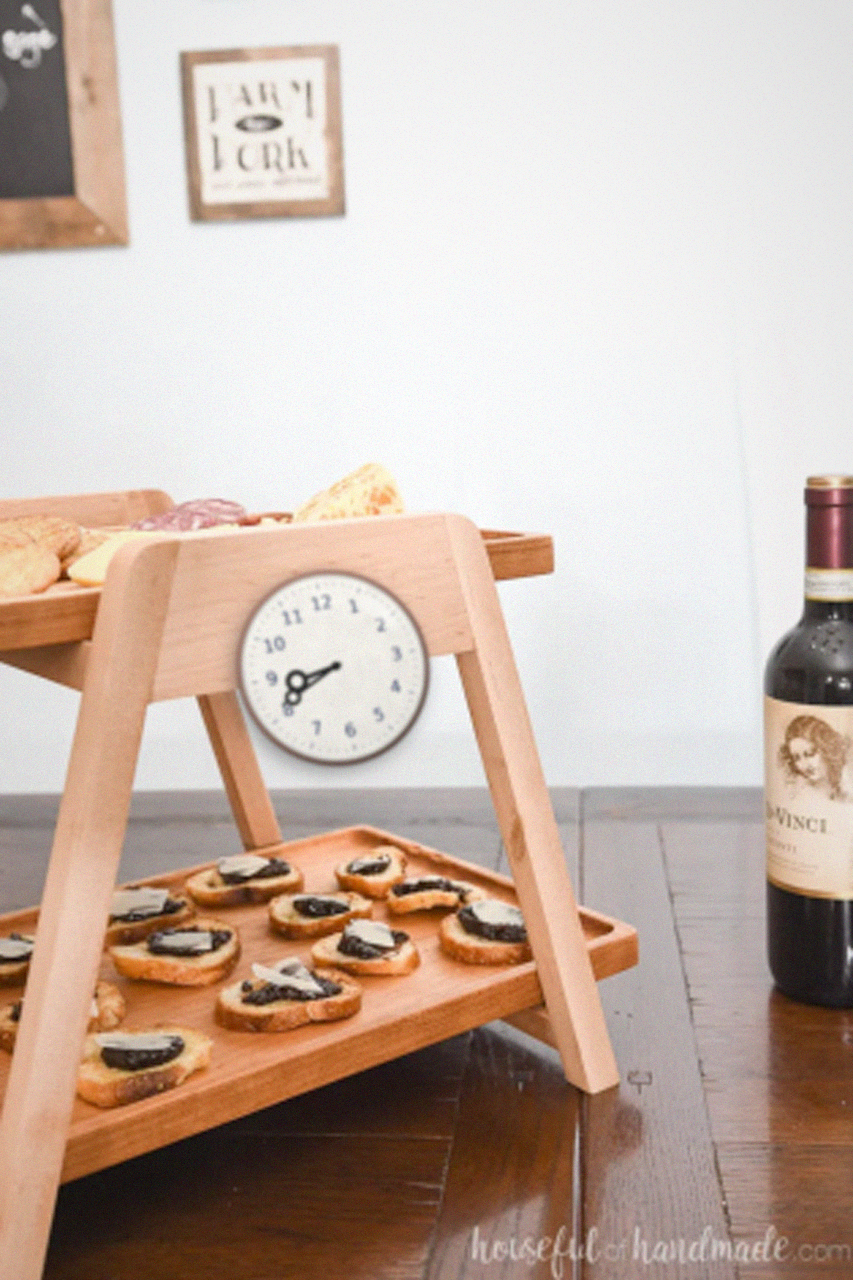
8:41
